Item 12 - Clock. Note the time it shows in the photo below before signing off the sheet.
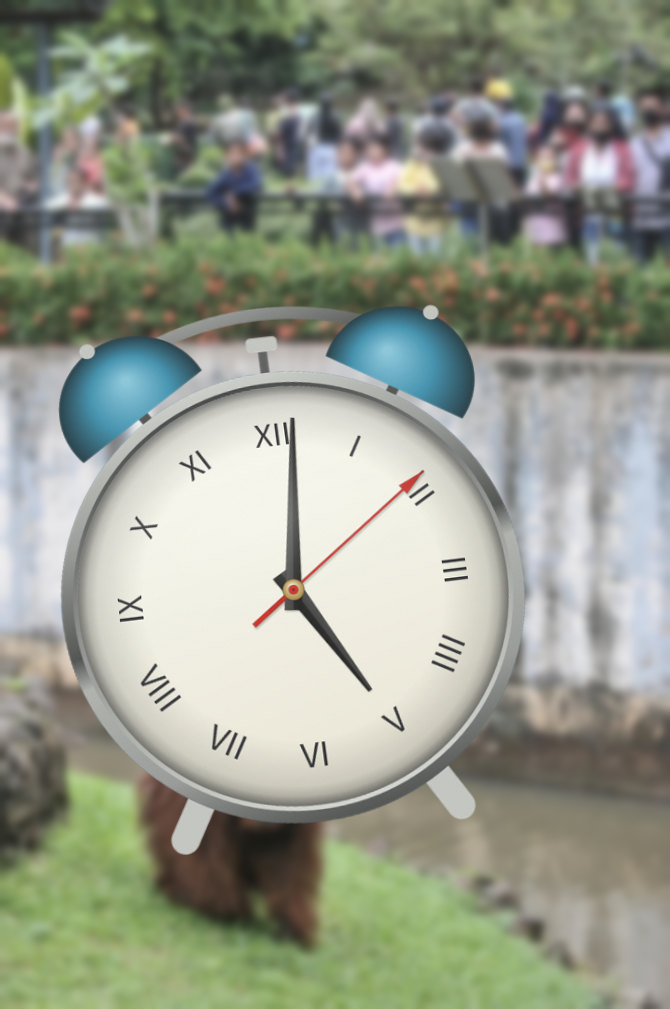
5:01:09
